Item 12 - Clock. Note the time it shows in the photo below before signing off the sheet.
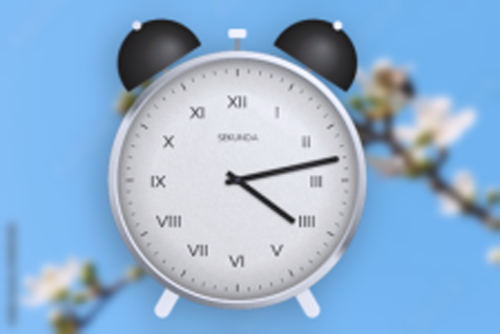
4:13
